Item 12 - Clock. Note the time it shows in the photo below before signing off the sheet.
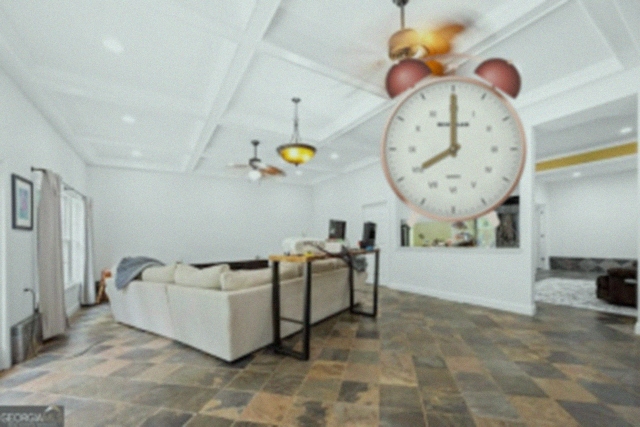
8:00
